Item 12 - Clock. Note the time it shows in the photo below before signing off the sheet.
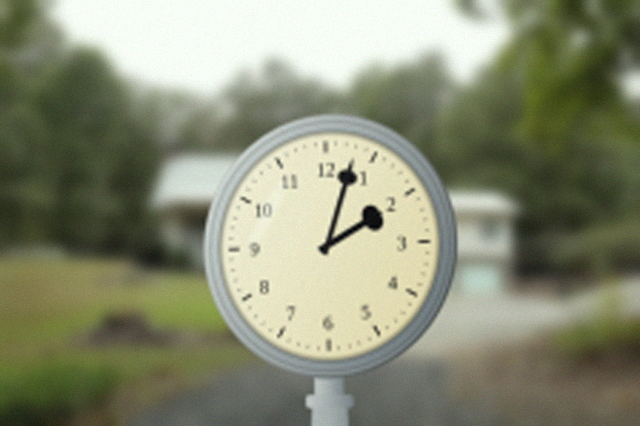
2:03
